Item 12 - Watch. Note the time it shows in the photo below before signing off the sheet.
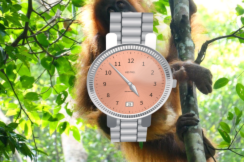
4:53
